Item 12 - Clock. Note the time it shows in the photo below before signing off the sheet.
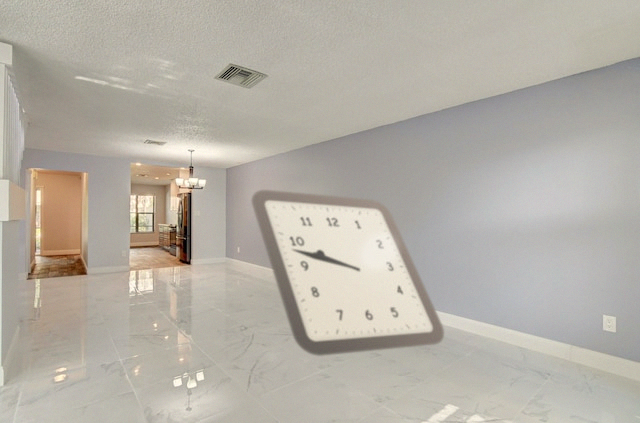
9:48
